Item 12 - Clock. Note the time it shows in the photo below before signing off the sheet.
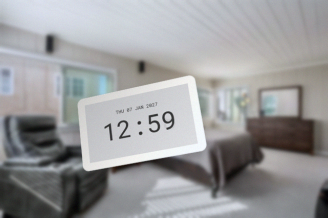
12:59
